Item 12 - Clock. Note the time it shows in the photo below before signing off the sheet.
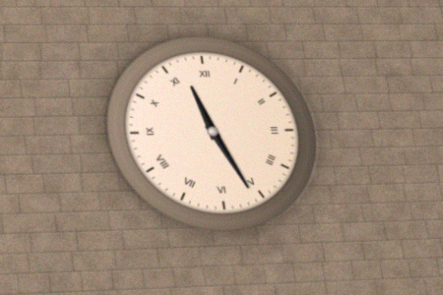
11:26
